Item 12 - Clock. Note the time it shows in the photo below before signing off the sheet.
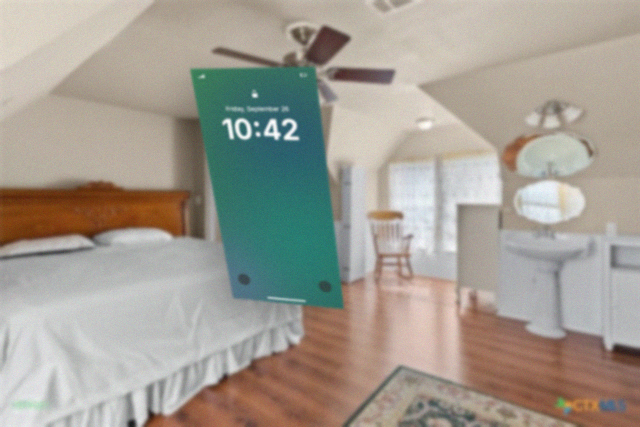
10:42
